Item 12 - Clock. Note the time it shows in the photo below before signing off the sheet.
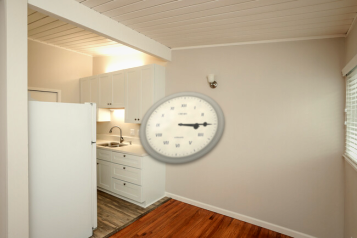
3:15
